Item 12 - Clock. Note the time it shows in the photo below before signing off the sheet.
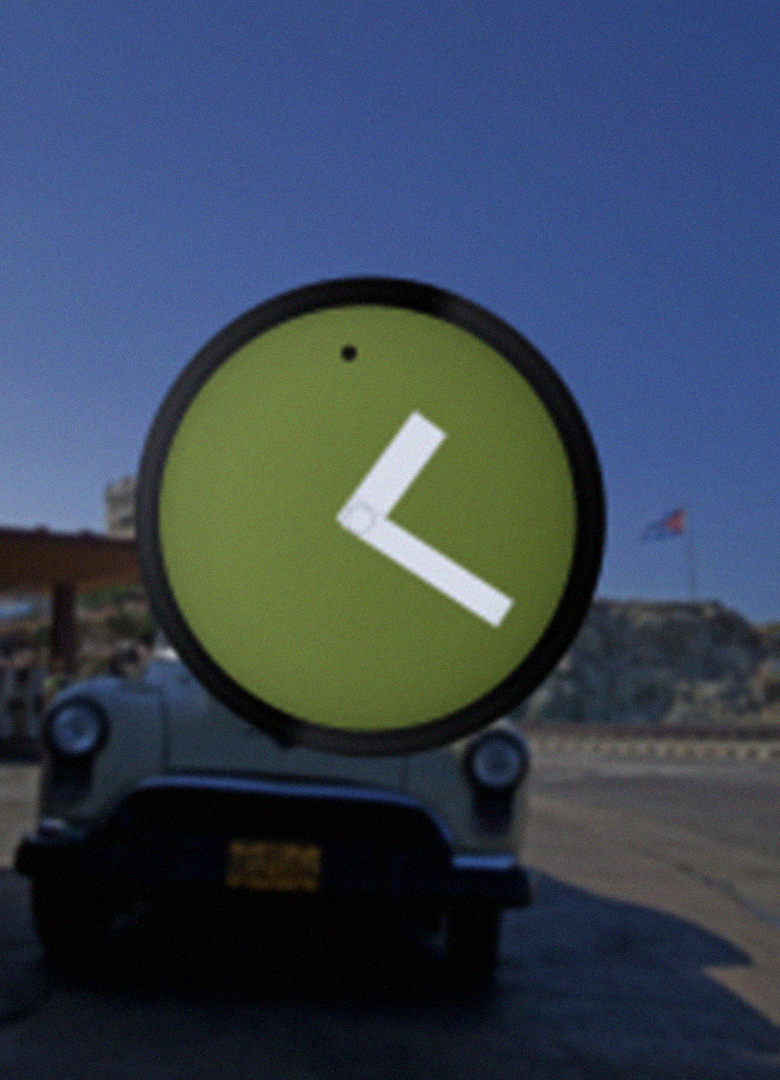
1:21
